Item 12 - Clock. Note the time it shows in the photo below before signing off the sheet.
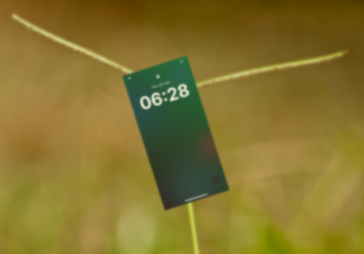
6:28
